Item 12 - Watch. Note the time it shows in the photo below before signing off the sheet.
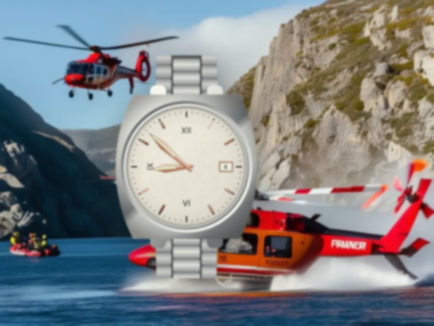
8:52
